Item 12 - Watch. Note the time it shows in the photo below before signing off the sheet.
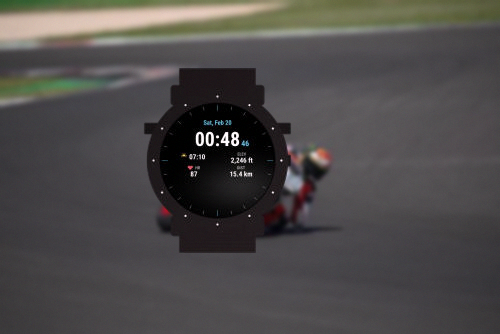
0:48:46
